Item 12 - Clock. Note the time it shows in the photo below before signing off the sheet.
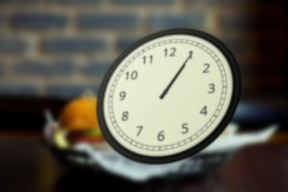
1:05
